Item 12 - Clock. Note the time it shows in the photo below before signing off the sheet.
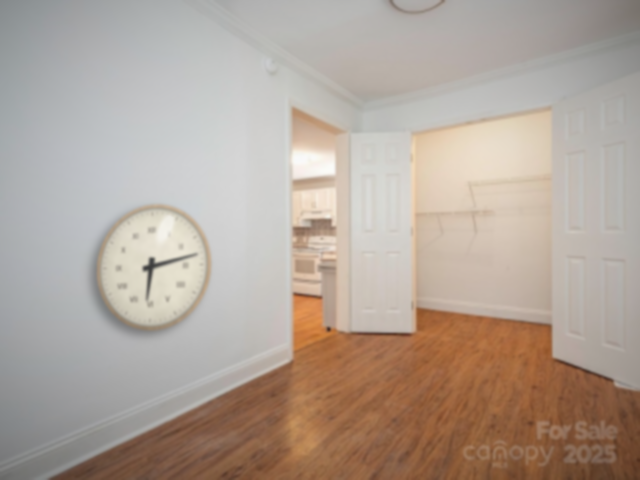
6:13
